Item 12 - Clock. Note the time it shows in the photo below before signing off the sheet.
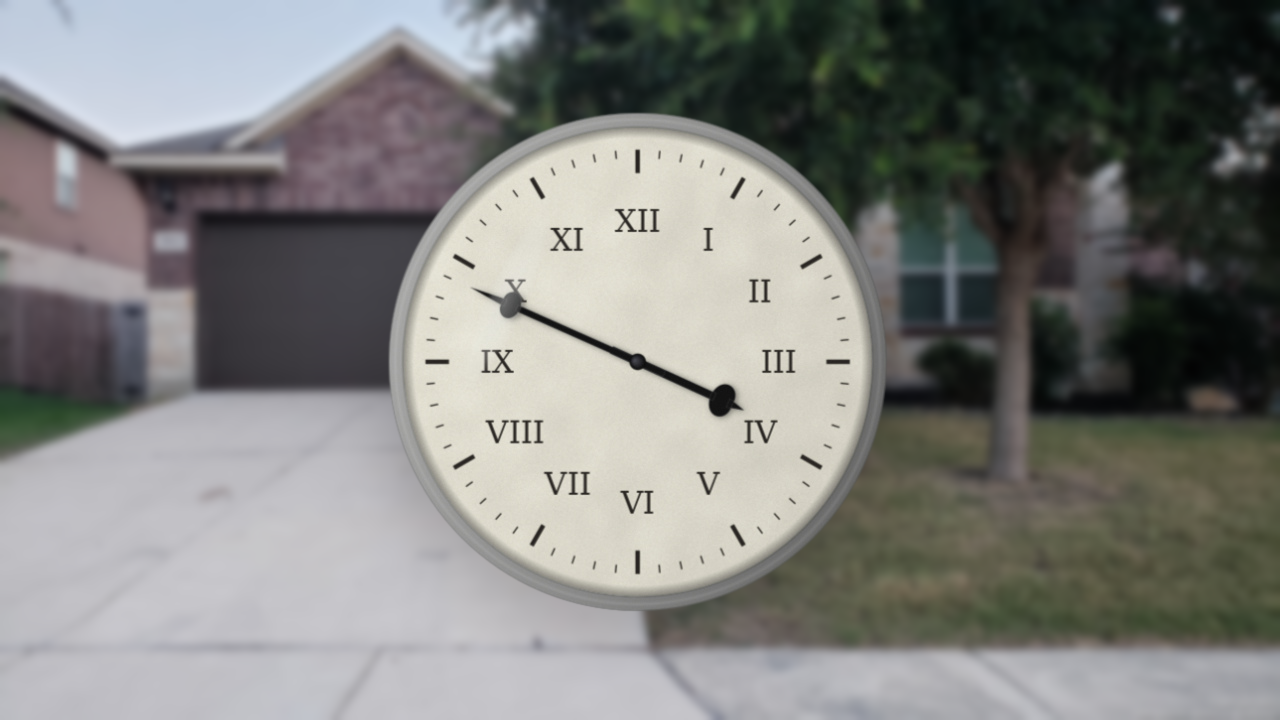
3:49
